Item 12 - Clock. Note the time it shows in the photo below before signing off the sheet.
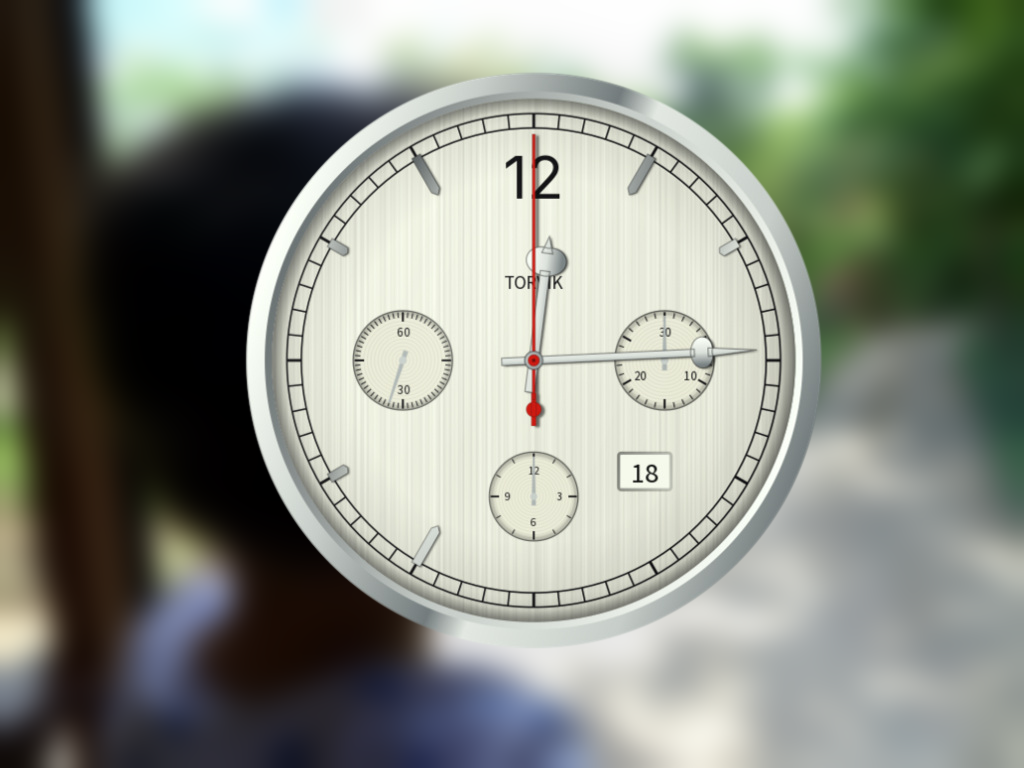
12:14:33
